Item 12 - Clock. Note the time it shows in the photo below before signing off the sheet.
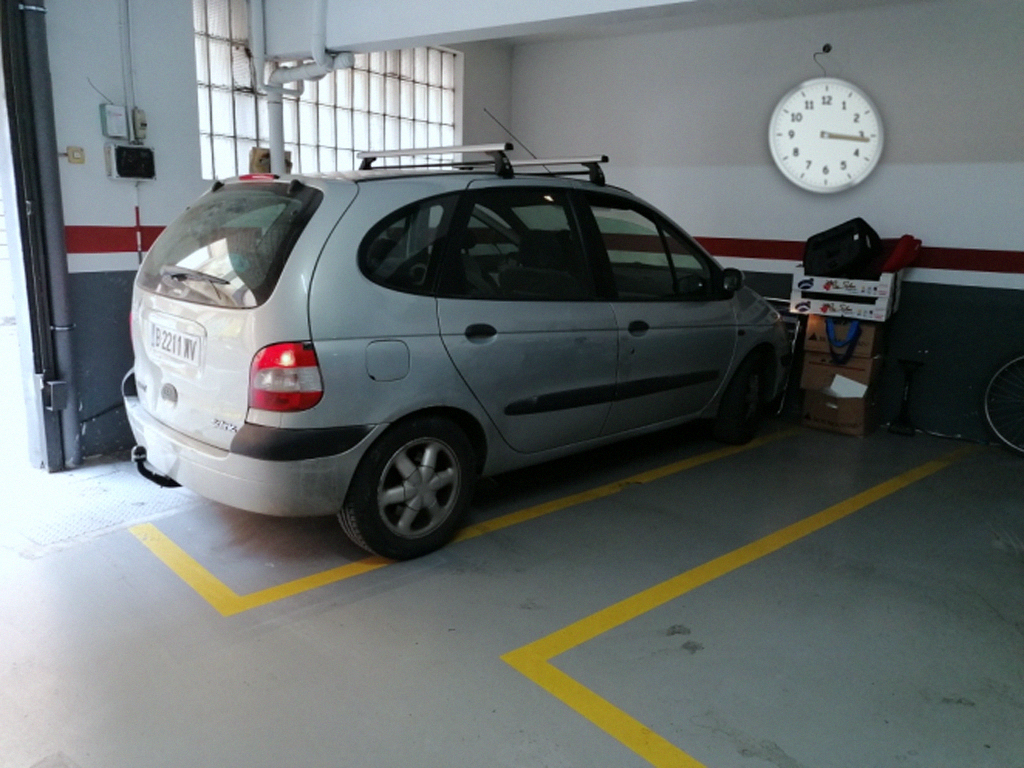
3:16
